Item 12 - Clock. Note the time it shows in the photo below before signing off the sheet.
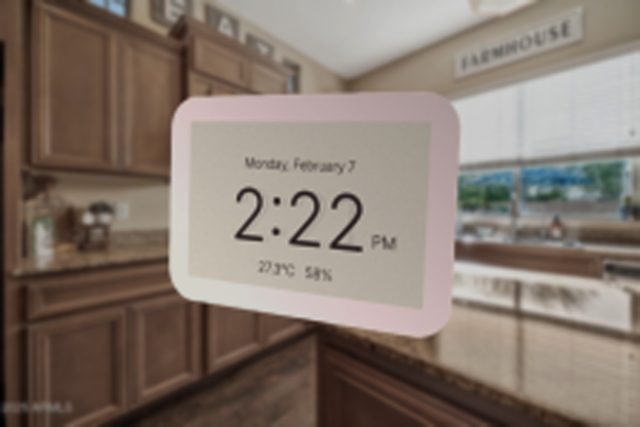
2:22
